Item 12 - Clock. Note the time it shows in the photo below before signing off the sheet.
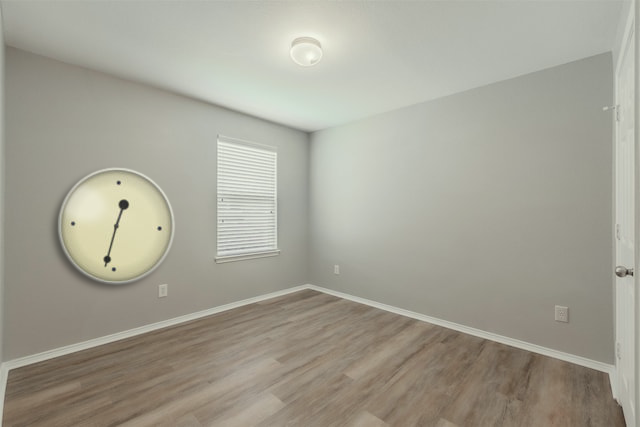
12:32
